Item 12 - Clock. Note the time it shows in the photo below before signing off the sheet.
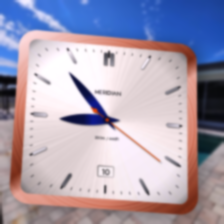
8:53:21
